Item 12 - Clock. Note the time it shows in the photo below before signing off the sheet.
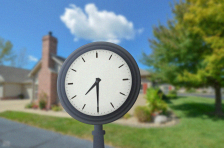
7:30
